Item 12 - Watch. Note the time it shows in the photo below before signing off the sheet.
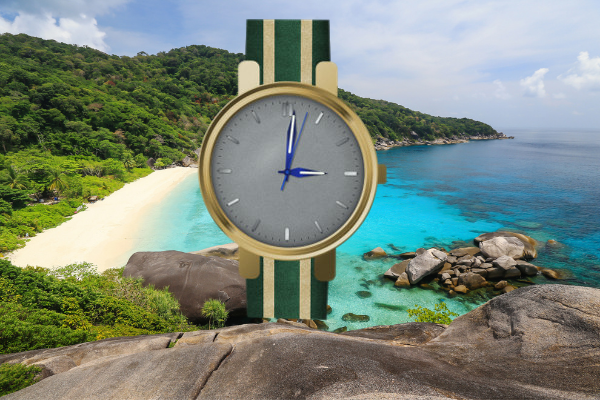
3:01:03
